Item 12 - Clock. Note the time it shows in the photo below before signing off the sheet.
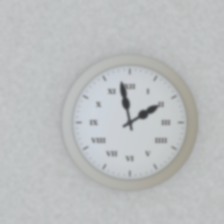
1:58
